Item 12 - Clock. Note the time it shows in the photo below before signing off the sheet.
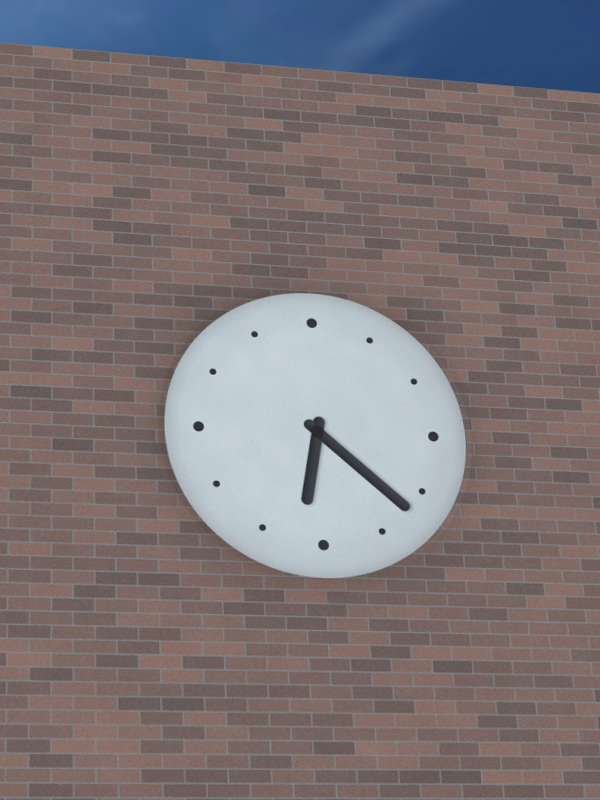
6:22
